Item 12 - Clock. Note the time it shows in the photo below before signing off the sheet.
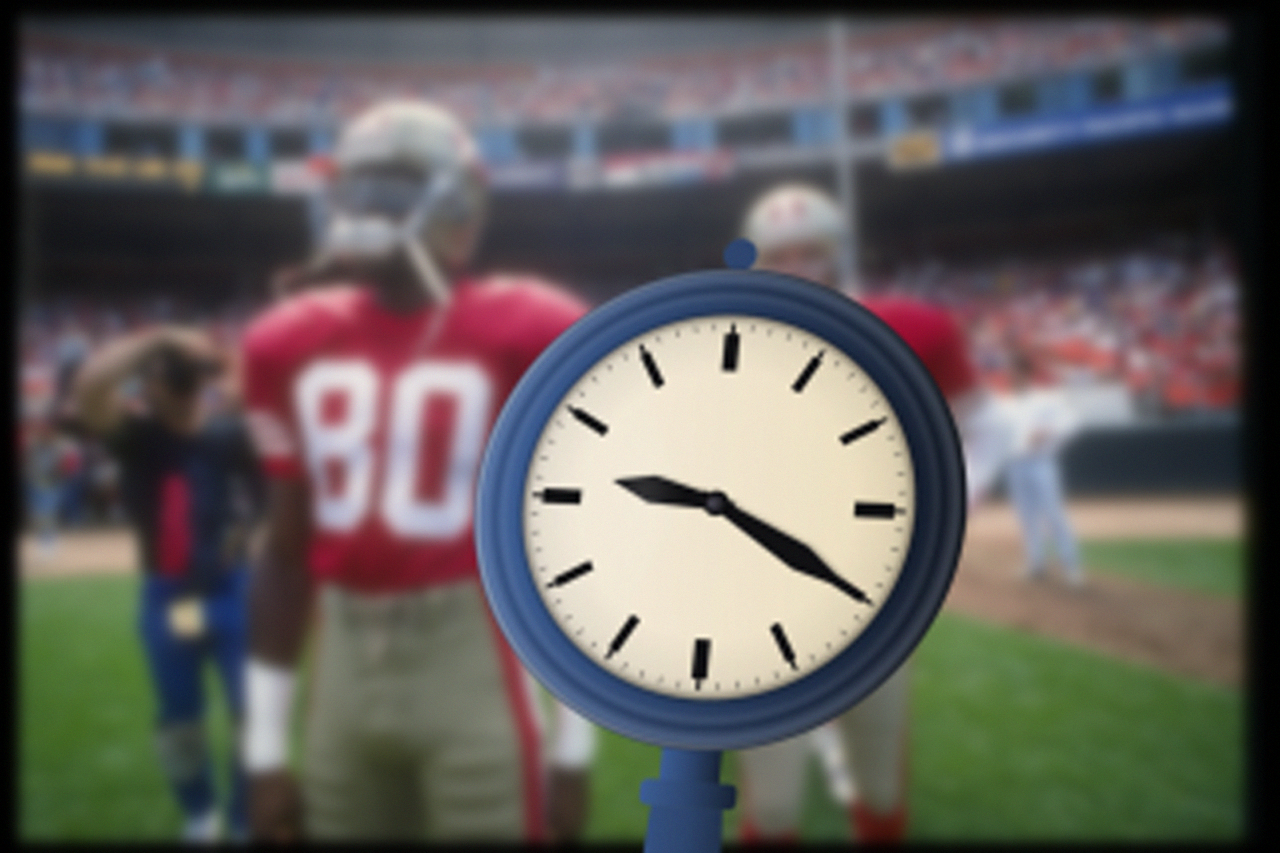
9:20
